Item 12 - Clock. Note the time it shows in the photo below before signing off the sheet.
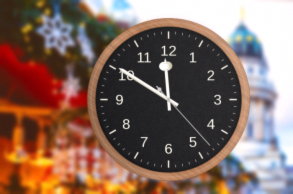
11:50:23
